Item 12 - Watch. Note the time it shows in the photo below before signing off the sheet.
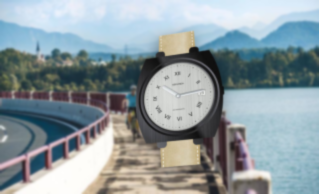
10:14
